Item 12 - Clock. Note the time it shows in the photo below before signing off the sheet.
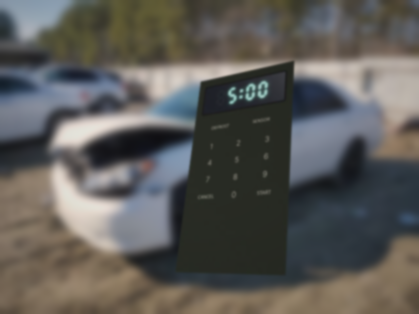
5:00
